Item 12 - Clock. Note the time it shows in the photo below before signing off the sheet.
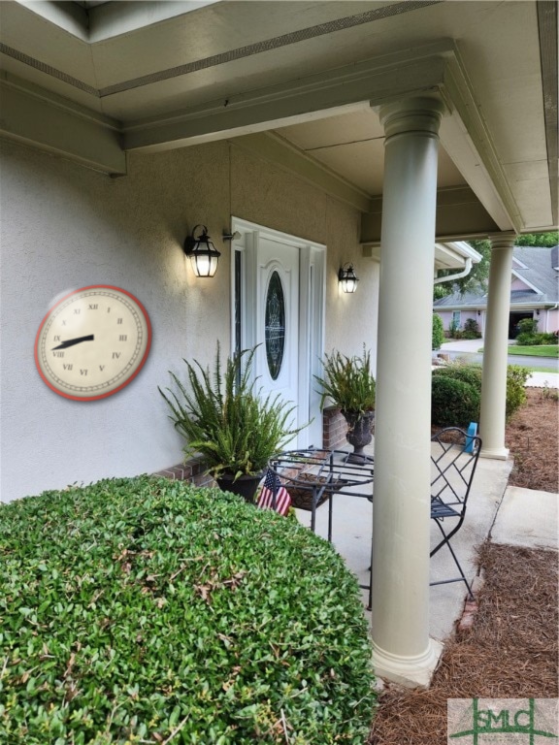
8:42
